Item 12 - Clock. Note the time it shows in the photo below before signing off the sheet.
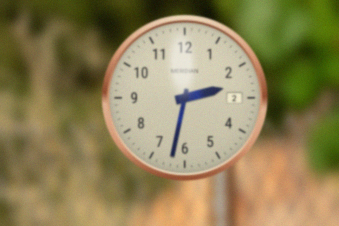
2:32
